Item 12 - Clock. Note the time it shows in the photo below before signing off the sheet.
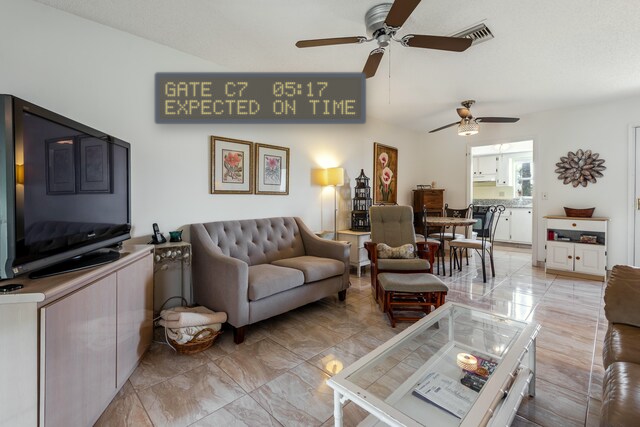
5:17
